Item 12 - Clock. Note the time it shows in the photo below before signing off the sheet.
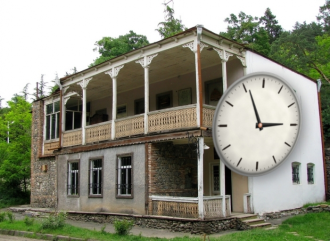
2:56
